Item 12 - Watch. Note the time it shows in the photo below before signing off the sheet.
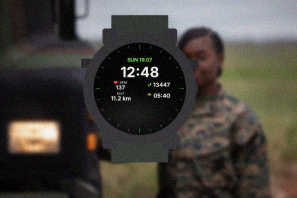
12:48
